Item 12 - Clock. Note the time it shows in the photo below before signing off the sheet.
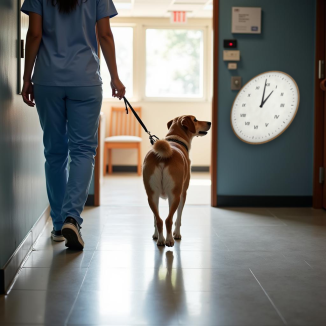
12:59
